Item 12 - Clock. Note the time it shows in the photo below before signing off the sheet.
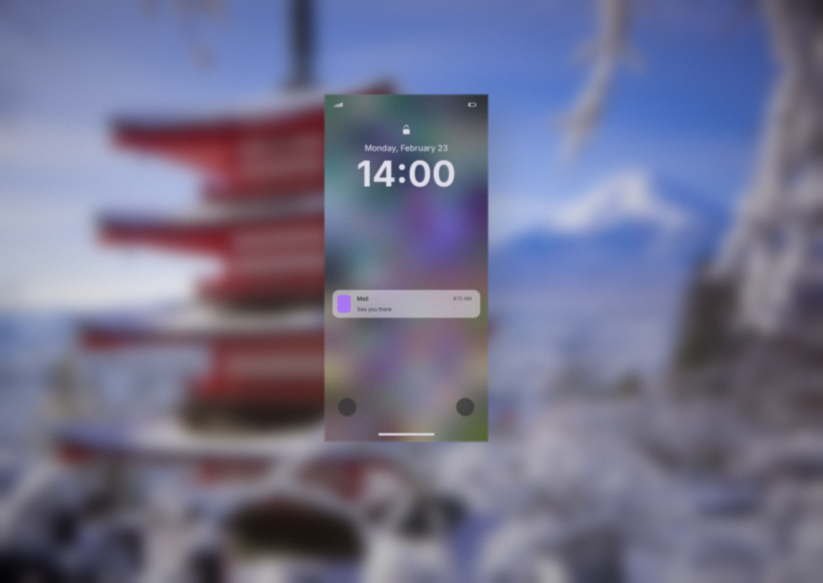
14:00
